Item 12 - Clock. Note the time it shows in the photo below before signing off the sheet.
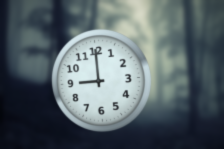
9:00
